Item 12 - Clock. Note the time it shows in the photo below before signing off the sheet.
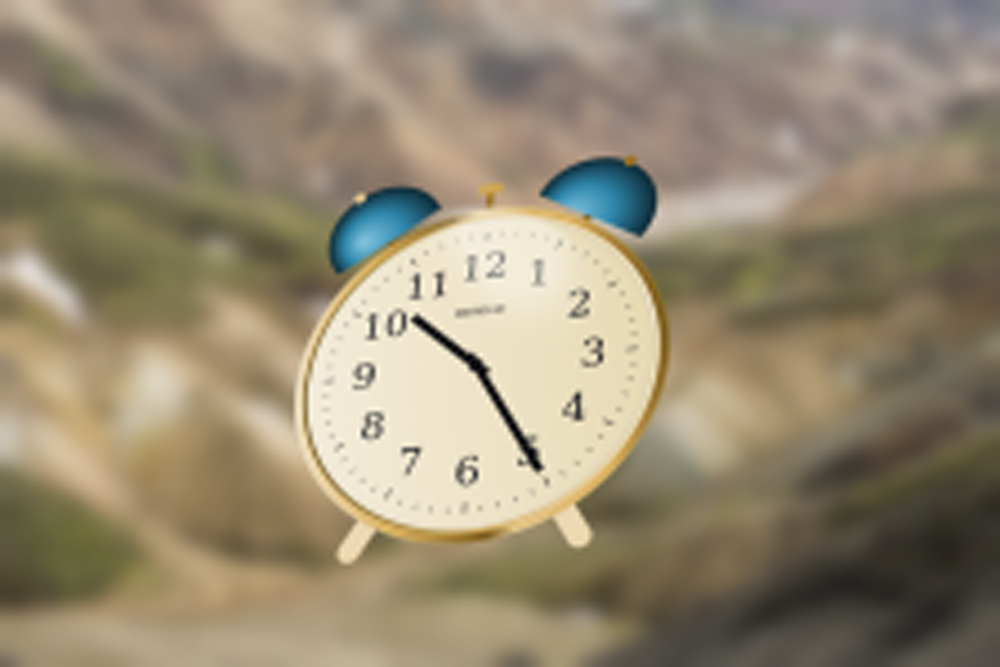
10:25
